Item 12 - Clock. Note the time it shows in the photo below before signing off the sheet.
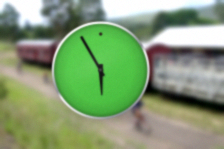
5:55
